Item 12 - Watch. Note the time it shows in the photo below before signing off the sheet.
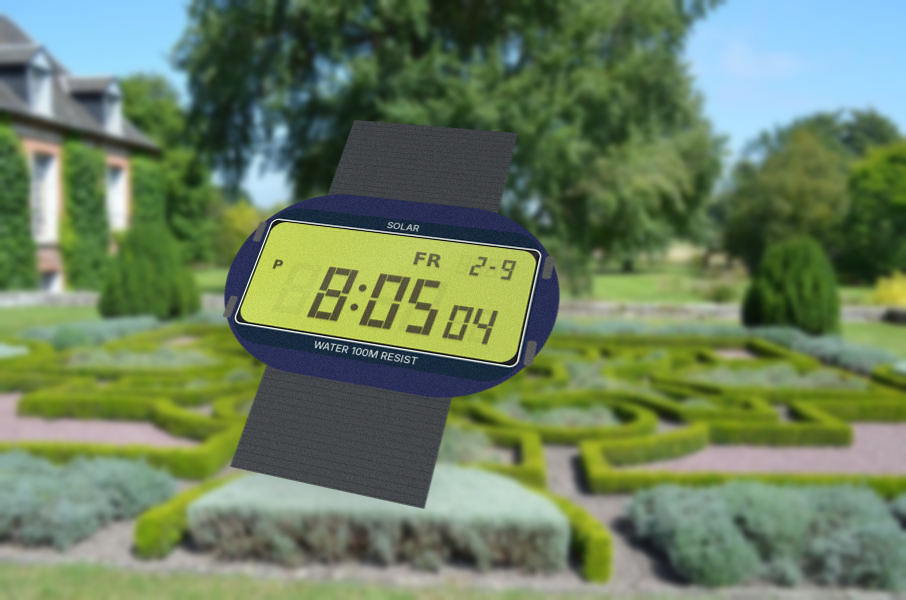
8:05:04
